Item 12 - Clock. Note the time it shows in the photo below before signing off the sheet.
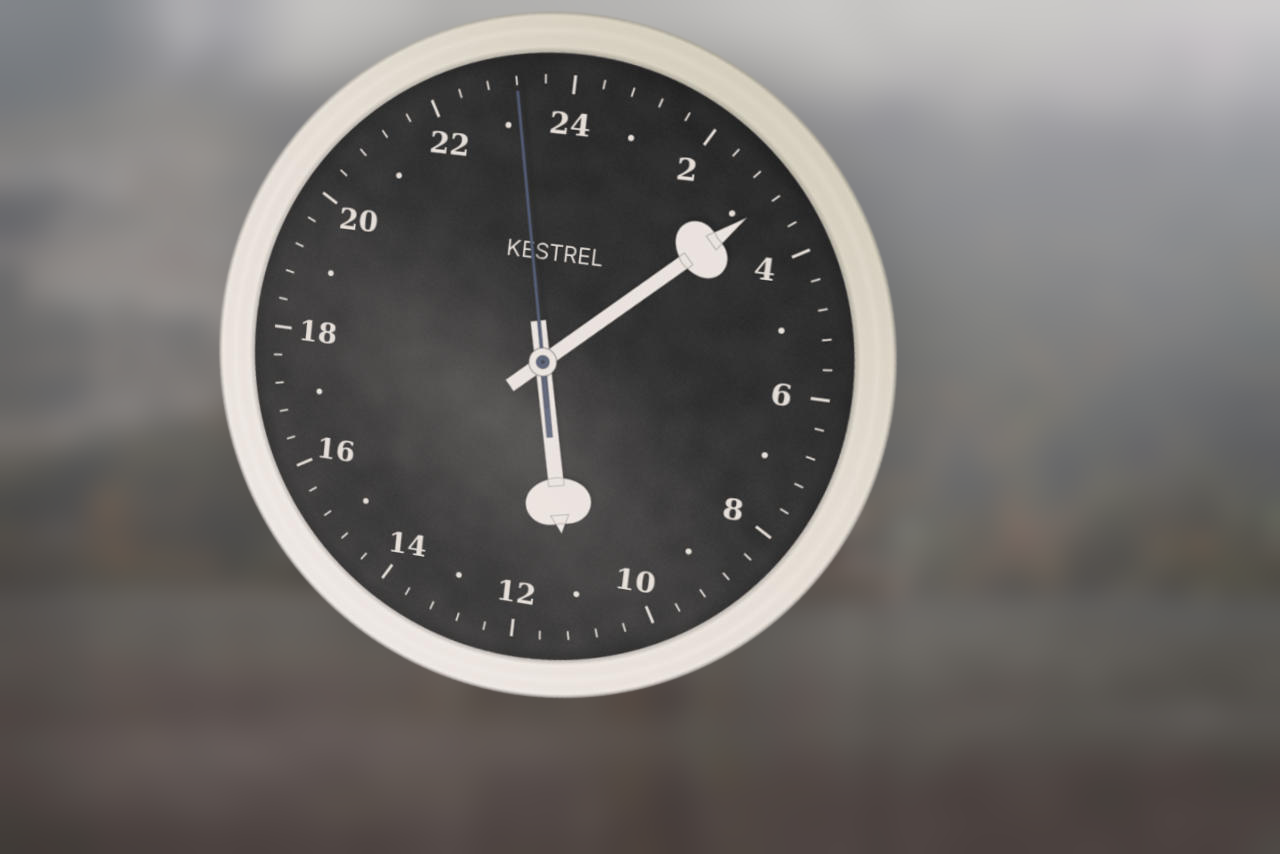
11:07:58
